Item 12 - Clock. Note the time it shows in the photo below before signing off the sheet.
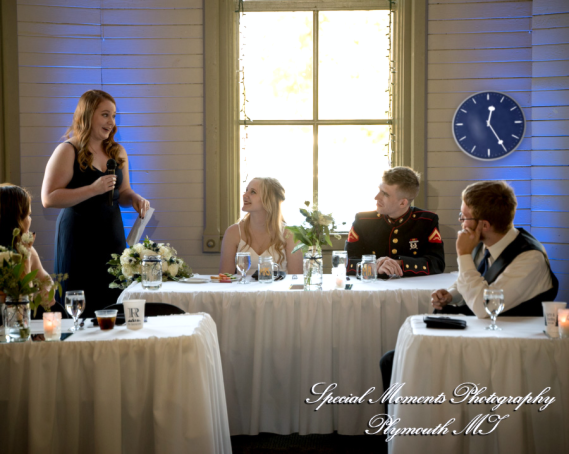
12:25
